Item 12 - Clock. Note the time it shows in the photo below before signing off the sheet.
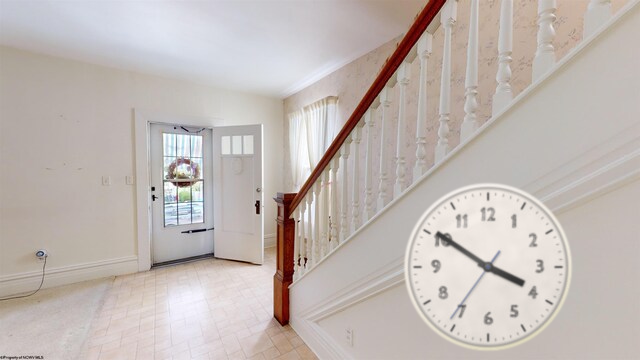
3:50:36
